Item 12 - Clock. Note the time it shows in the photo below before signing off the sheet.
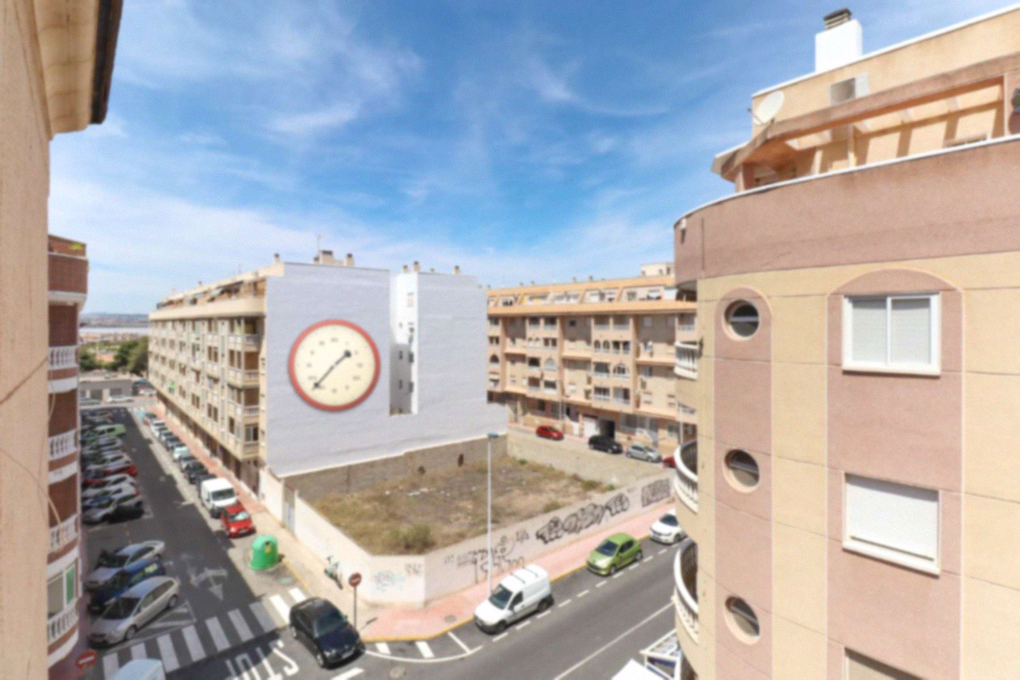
1:37
